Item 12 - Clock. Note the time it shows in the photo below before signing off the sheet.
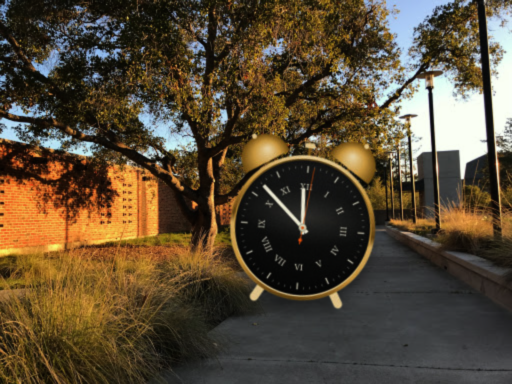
11:52:01
